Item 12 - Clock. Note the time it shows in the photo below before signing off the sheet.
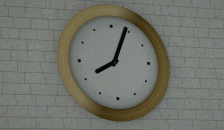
8:04
